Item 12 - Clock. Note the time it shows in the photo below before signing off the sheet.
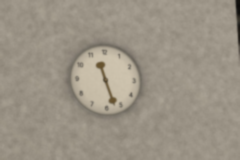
11:27
